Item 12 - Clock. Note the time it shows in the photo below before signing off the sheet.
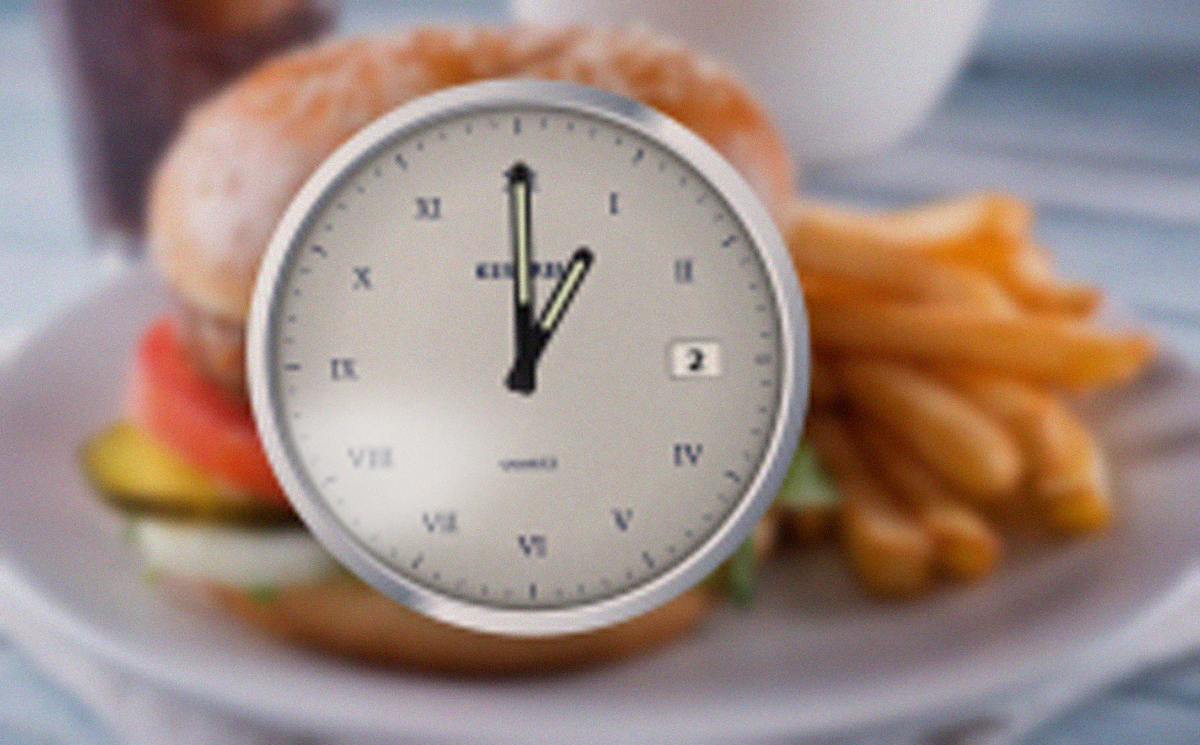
1:00
